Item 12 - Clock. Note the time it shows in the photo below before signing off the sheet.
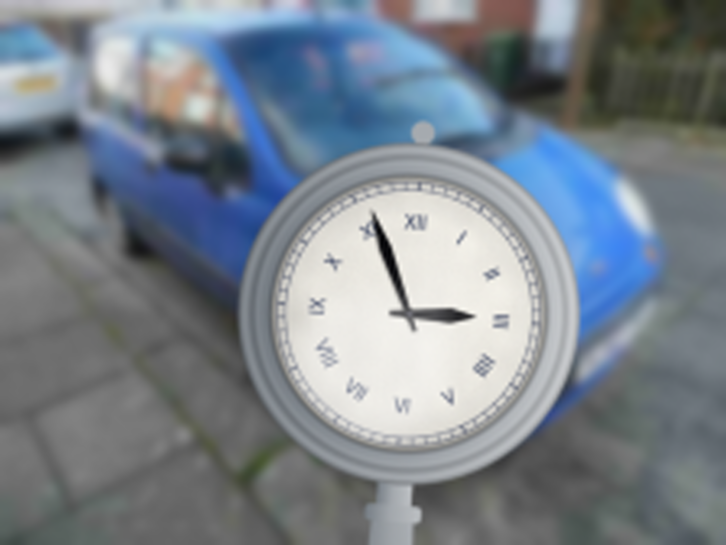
2:56
